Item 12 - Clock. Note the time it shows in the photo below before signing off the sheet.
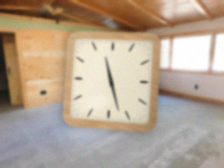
11:27
